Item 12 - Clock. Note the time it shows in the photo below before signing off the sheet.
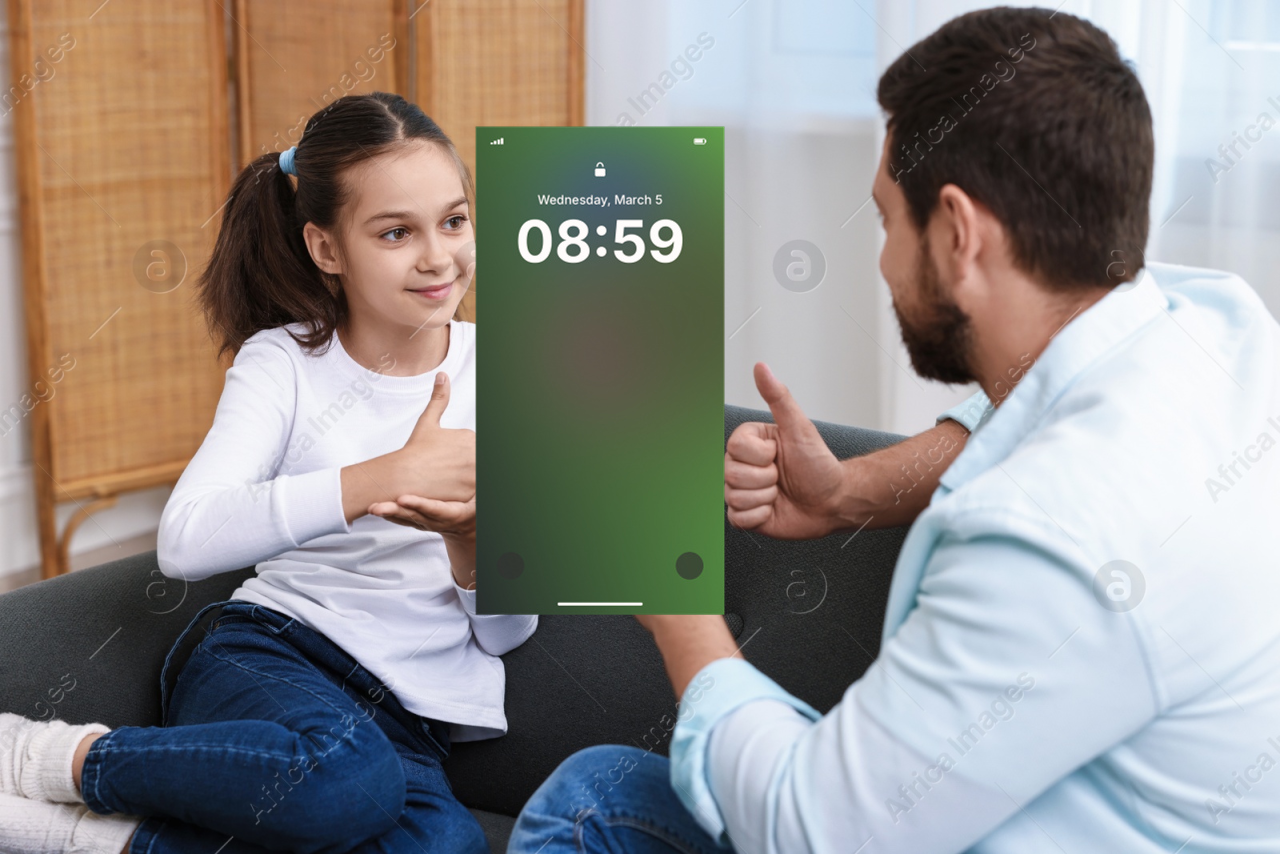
8:59
